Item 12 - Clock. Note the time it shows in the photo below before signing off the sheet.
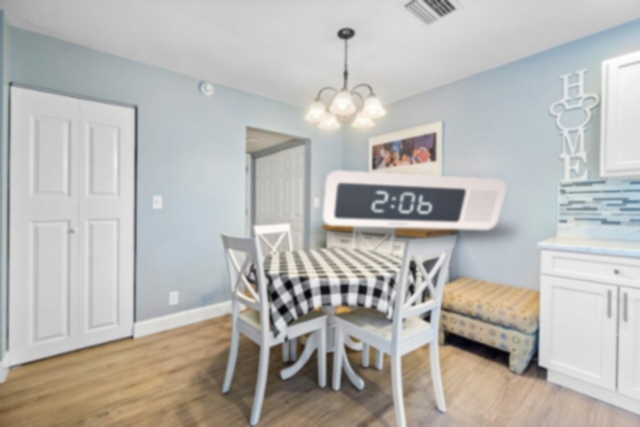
2:06
